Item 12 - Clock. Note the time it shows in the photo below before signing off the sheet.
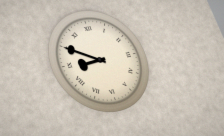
8:50
